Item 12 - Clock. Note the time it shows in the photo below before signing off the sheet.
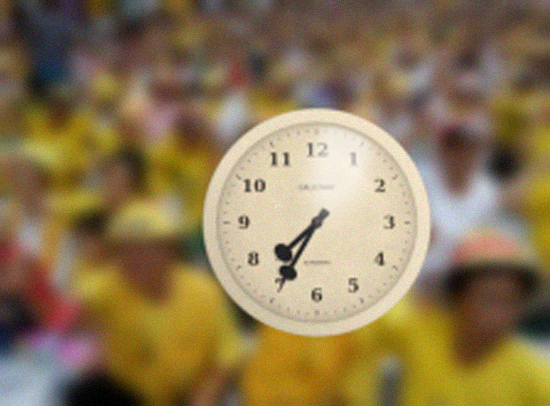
7:35
